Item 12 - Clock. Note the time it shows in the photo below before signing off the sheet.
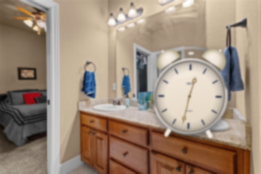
12:32
